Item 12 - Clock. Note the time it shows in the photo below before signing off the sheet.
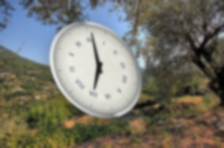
7:01
